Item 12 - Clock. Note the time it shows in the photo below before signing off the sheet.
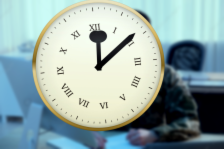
12:09
